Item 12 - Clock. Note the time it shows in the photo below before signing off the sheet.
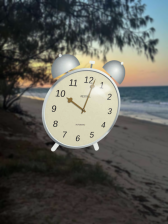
10:02
